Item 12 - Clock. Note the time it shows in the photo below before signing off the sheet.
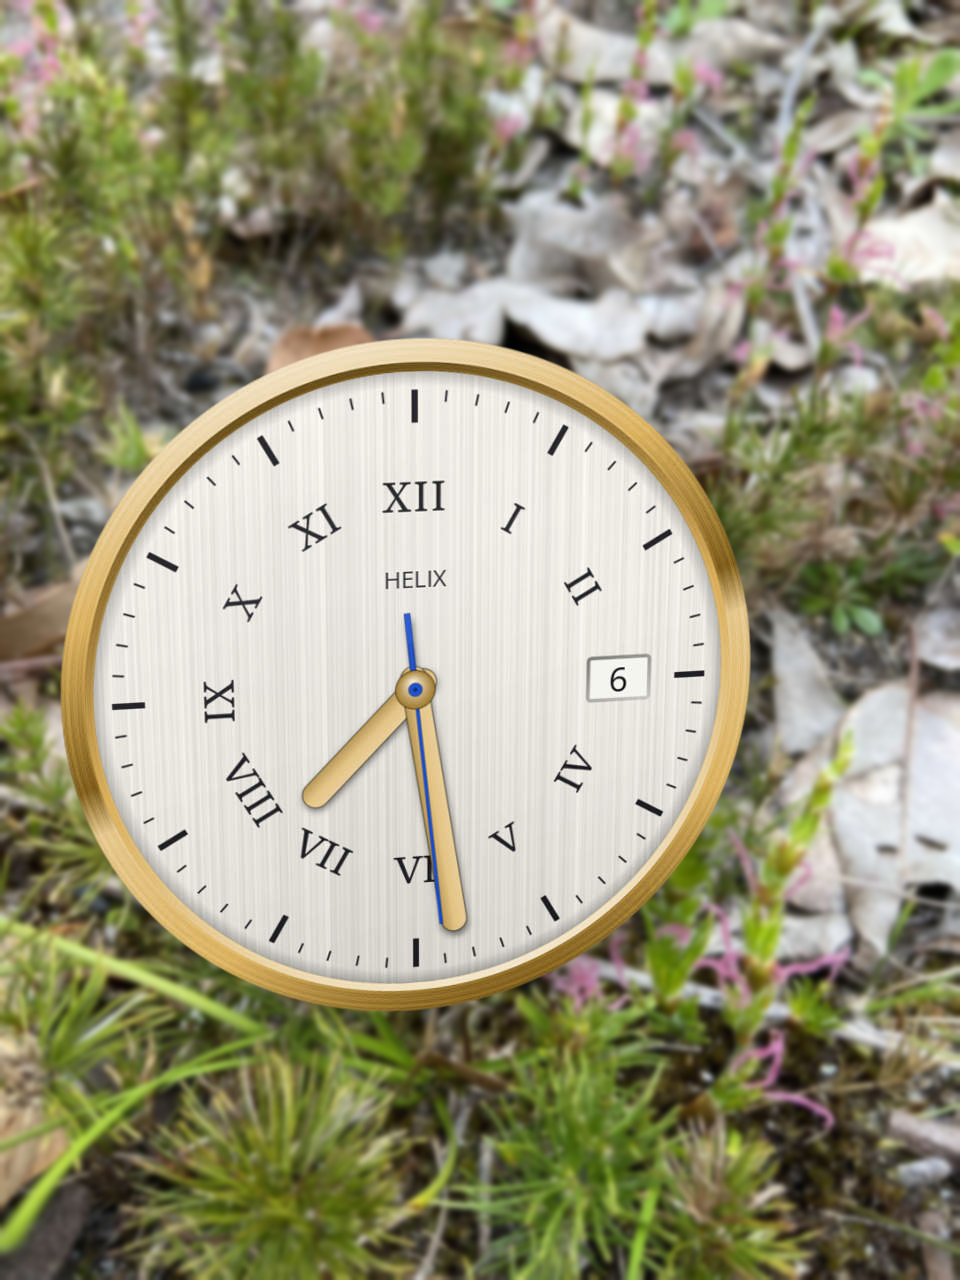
7:28:29
